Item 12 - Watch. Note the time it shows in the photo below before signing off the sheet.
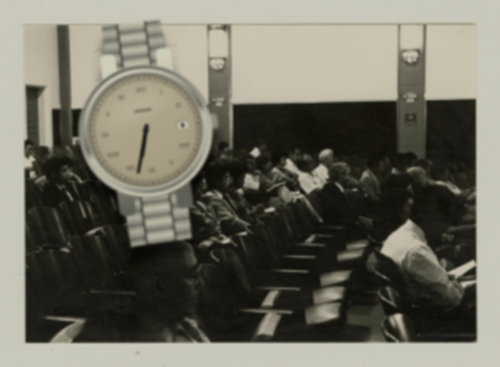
6:33
